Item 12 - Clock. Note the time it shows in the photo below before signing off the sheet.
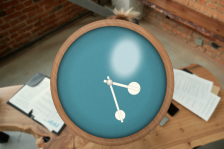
3:27
